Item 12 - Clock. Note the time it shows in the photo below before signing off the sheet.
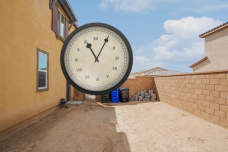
11:05
